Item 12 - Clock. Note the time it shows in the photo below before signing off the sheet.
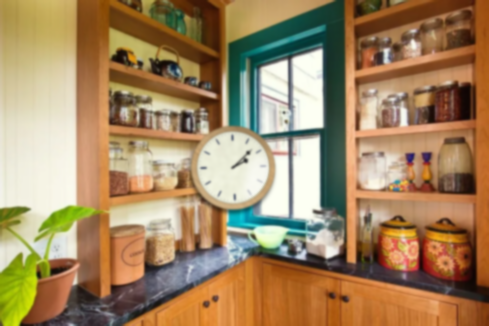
2:08
